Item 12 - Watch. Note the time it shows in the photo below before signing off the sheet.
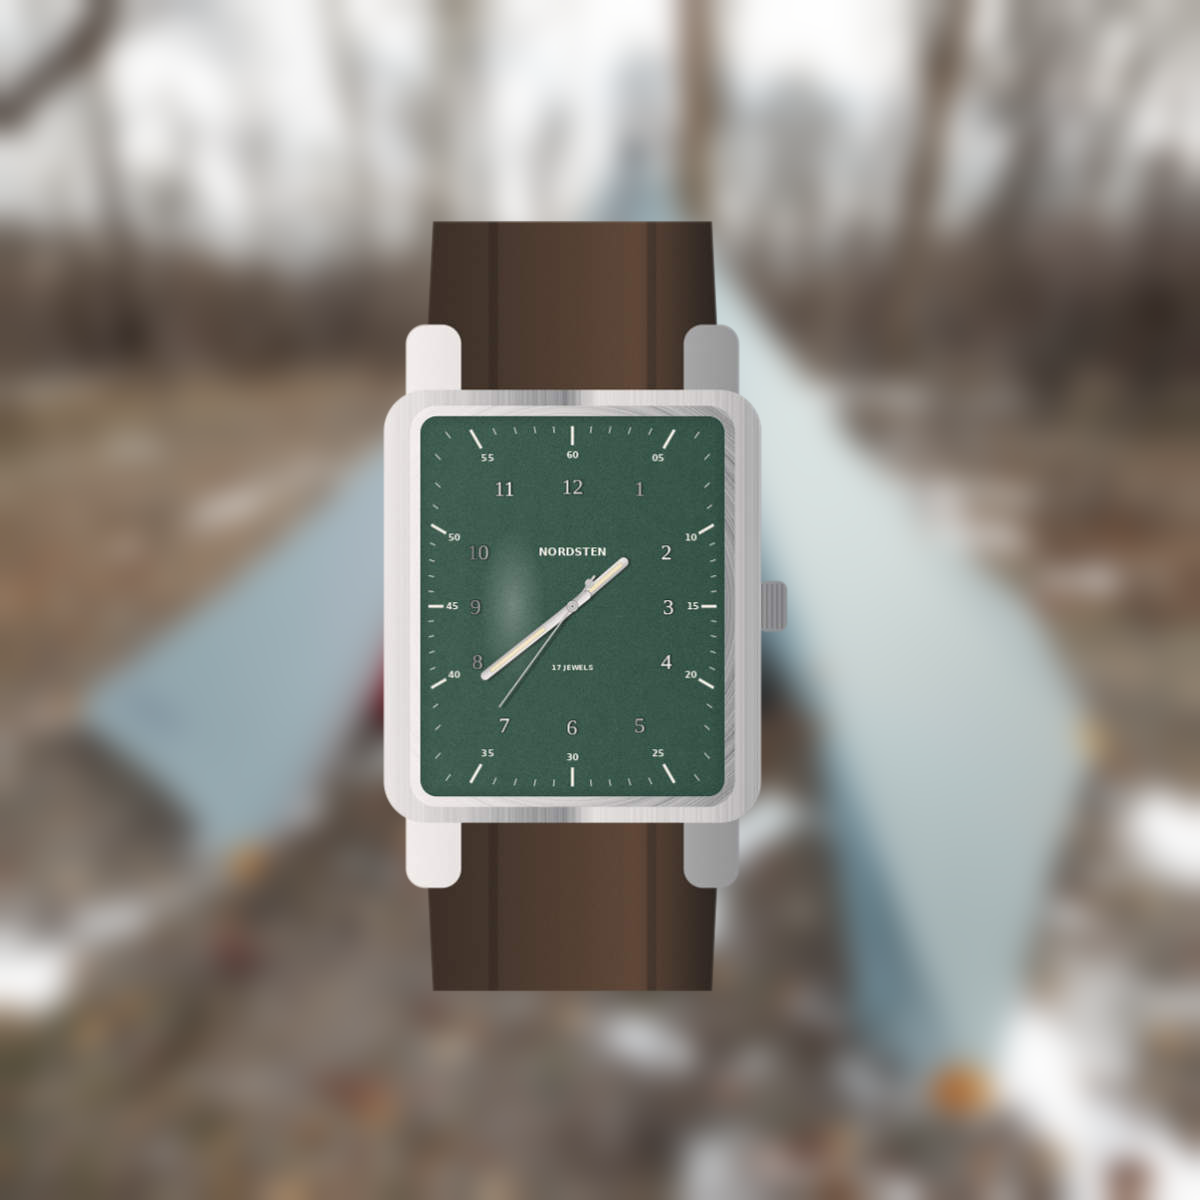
1:38:36
